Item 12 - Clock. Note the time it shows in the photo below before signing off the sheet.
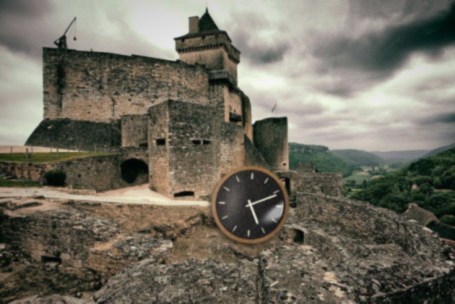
5:11
